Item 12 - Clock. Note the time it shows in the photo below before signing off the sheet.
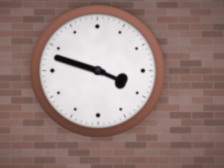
3:48
